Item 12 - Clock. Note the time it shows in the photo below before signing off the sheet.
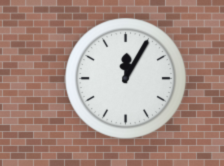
12:05
